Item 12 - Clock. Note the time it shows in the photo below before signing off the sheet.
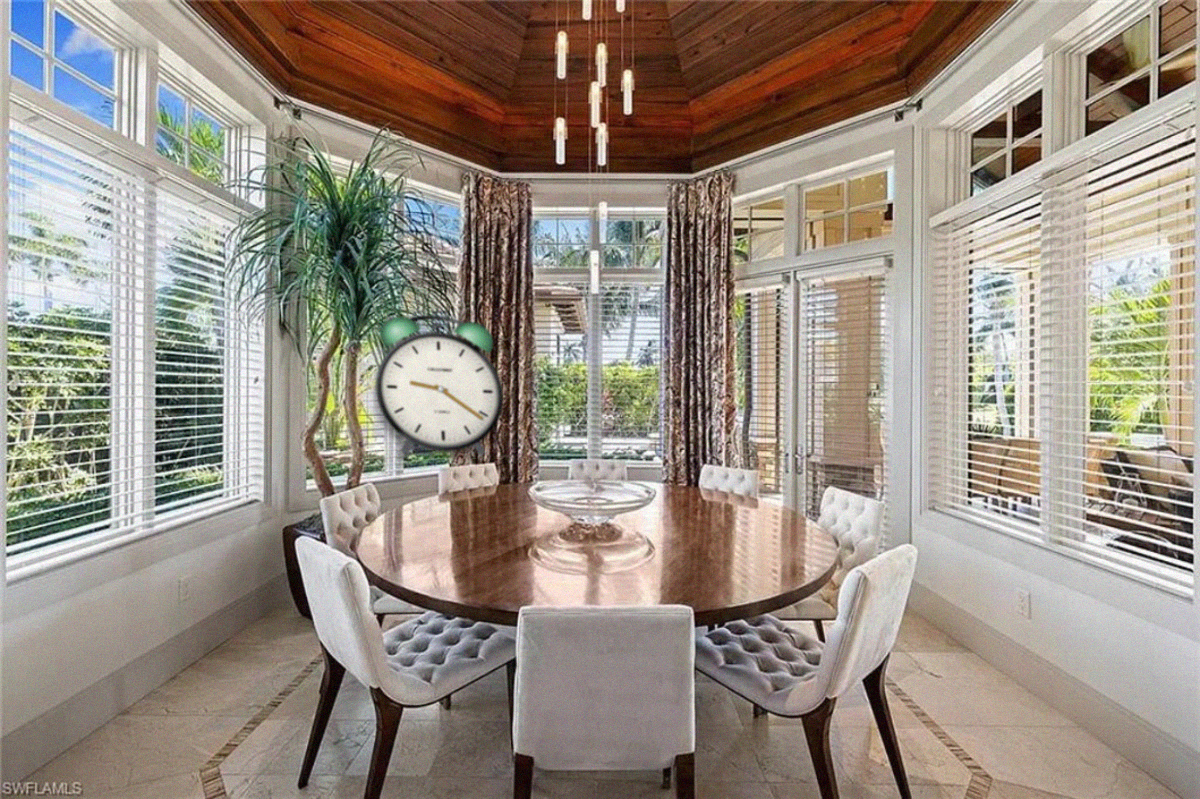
9:21
